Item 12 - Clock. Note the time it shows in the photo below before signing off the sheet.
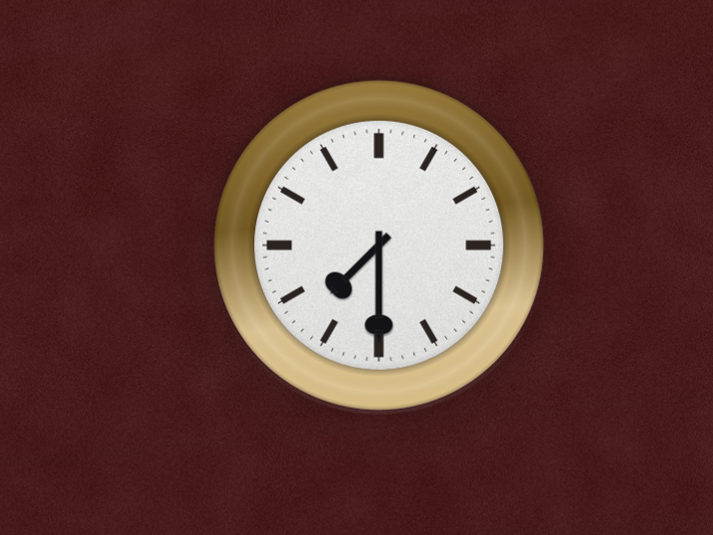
7:30
